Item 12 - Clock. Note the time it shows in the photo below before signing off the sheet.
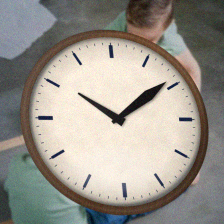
10:09
